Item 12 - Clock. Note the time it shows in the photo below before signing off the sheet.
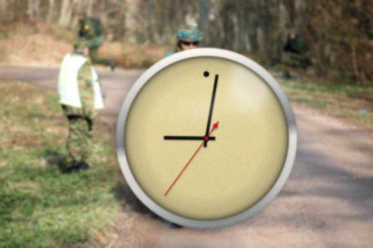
9:01:36
